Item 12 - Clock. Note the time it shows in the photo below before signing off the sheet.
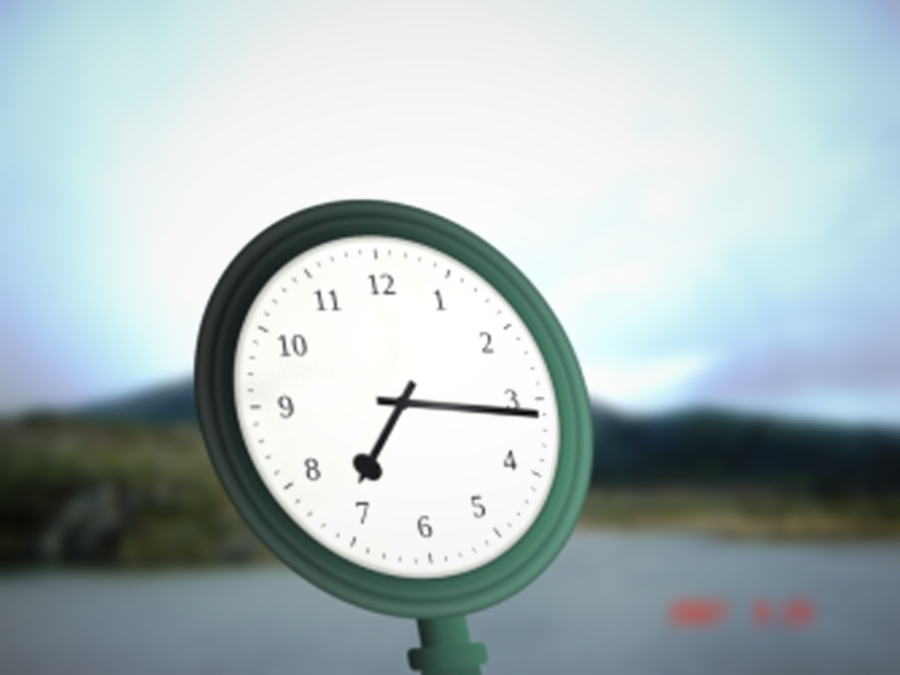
7:16
